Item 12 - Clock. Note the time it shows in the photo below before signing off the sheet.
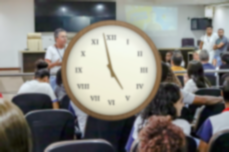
4:58
